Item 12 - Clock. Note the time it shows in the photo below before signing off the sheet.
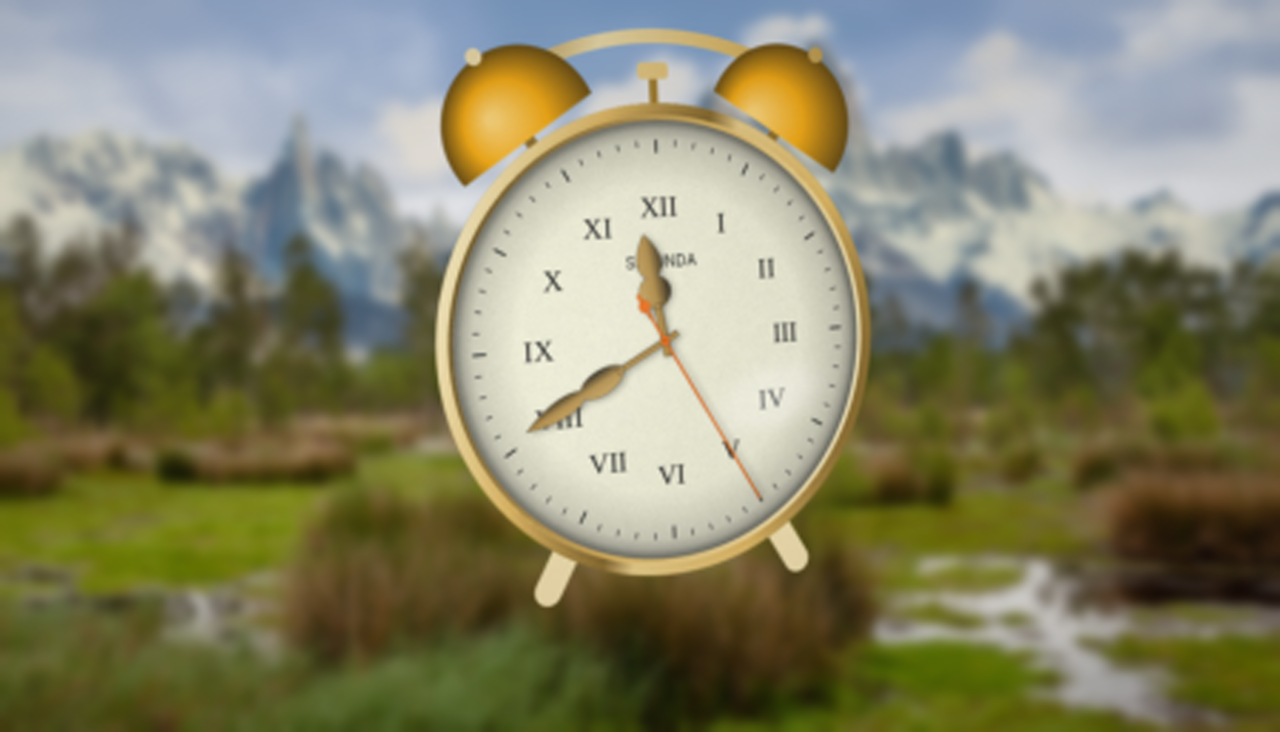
11:40:25
